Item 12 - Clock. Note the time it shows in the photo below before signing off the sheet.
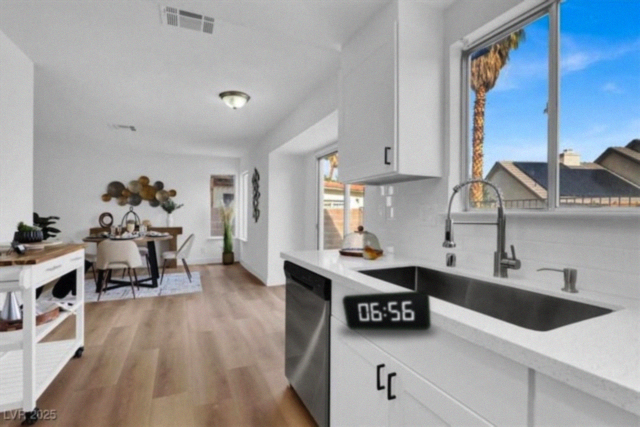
6:56
